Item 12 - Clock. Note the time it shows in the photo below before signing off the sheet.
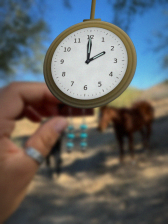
2:00
